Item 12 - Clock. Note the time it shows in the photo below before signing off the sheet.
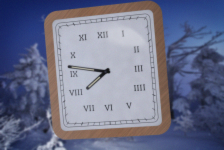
7:47
